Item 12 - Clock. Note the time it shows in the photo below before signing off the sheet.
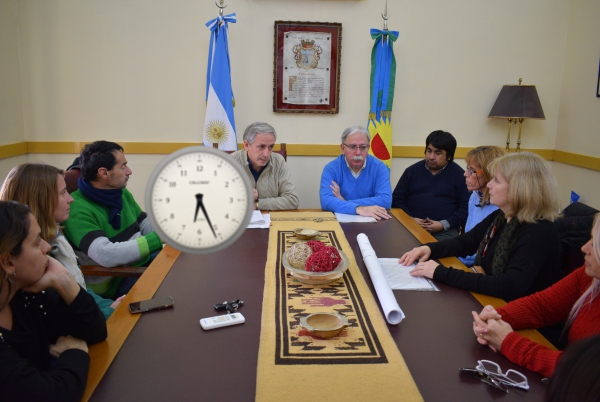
6:26
